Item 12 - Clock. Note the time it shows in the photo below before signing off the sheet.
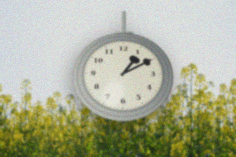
1:10
